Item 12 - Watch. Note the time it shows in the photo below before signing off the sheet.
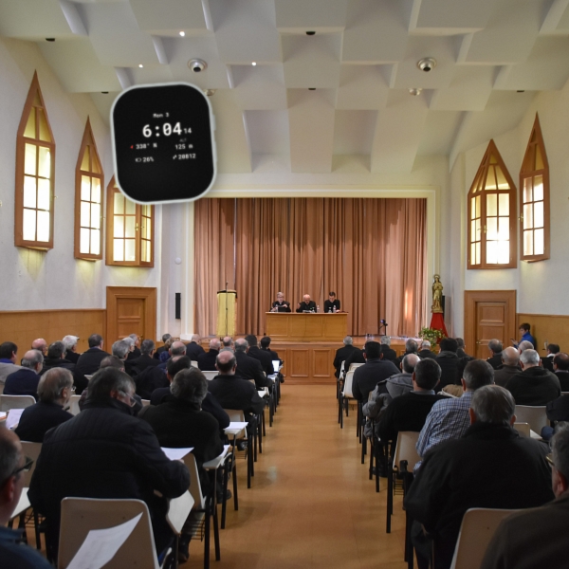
6:04
